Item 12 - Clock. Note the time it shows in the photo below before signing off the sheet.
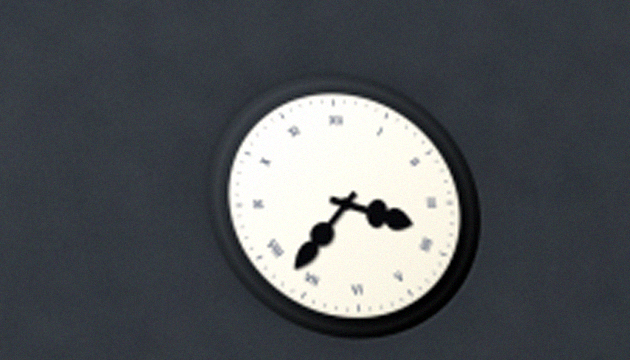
3:37
